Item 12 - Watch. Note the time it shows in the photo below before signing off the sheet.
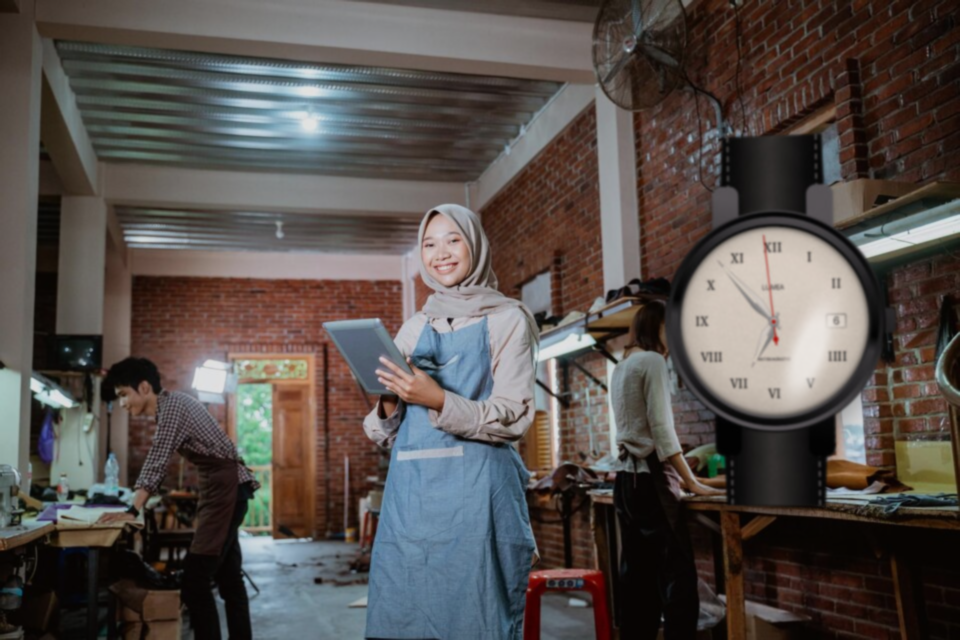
6:52:59
